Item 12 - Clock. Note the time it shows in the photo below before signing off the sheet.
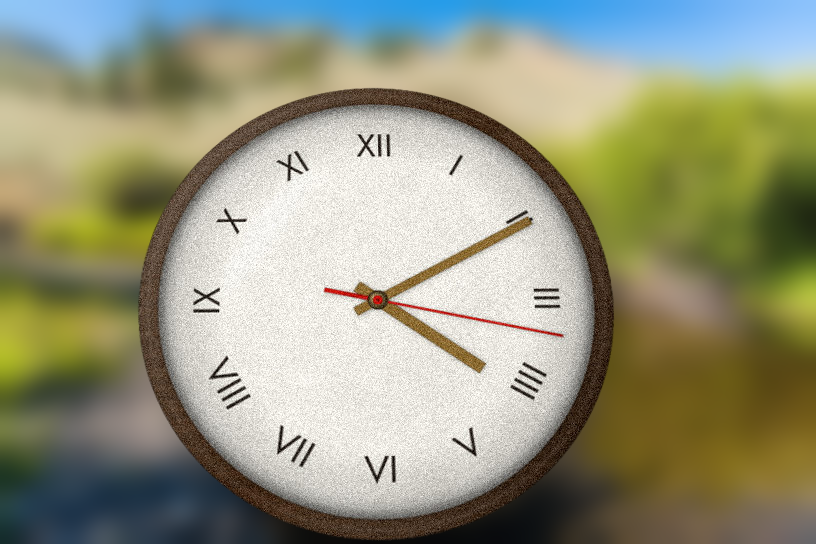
4:10:17
